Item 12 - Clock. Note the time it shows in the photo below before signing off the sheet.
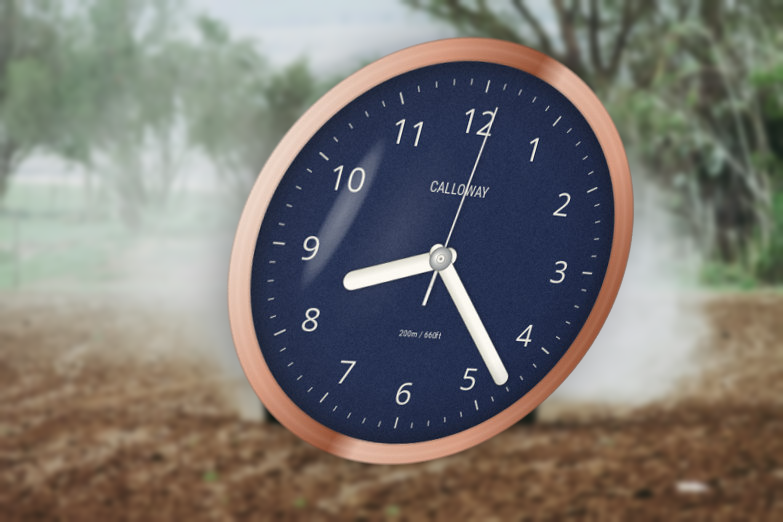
8:23:01
